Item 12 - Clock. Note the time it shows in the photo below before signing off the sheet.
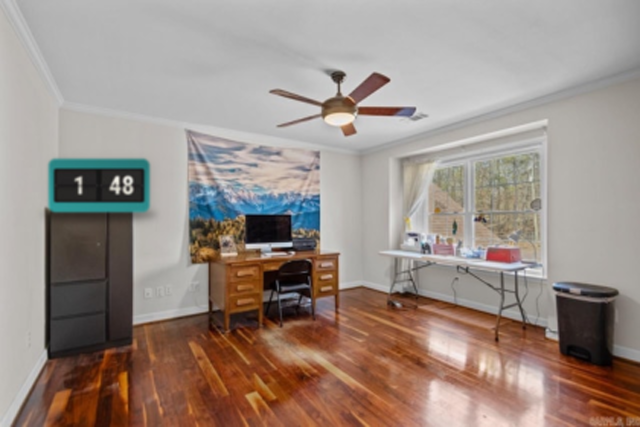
1:48
